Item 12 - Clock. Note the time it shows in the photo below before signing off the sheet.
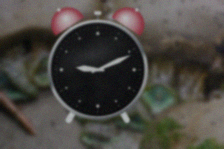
9:11
